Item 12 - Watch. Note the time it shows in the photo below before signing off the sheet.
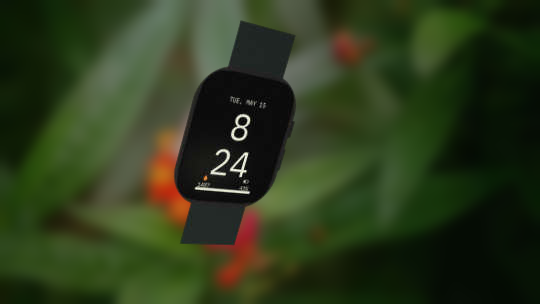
8:24
